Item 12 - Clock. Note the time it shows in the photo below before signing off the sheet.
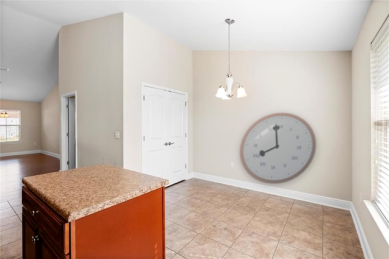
7:58
